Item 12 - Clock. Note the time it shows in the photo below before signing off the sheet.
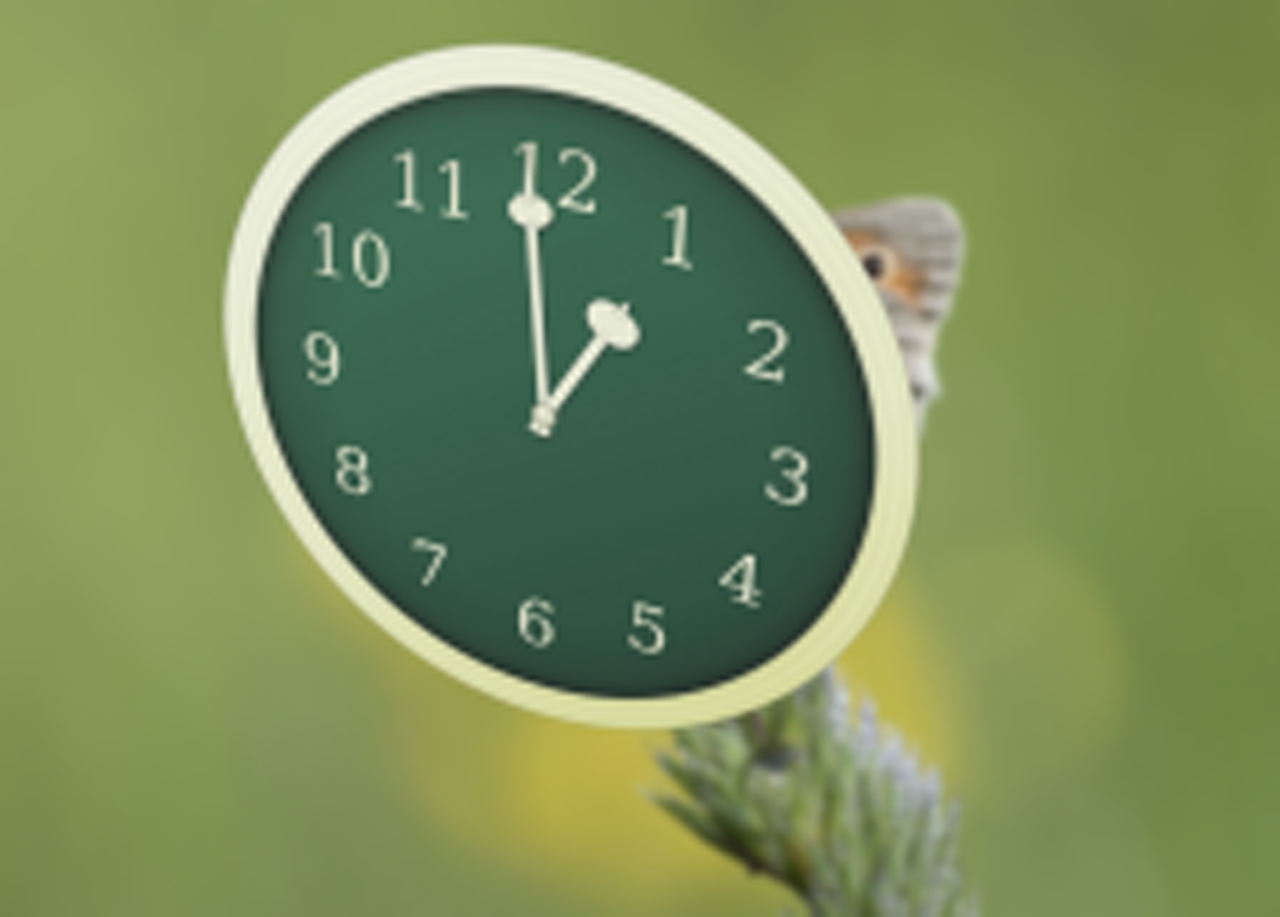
12:59
